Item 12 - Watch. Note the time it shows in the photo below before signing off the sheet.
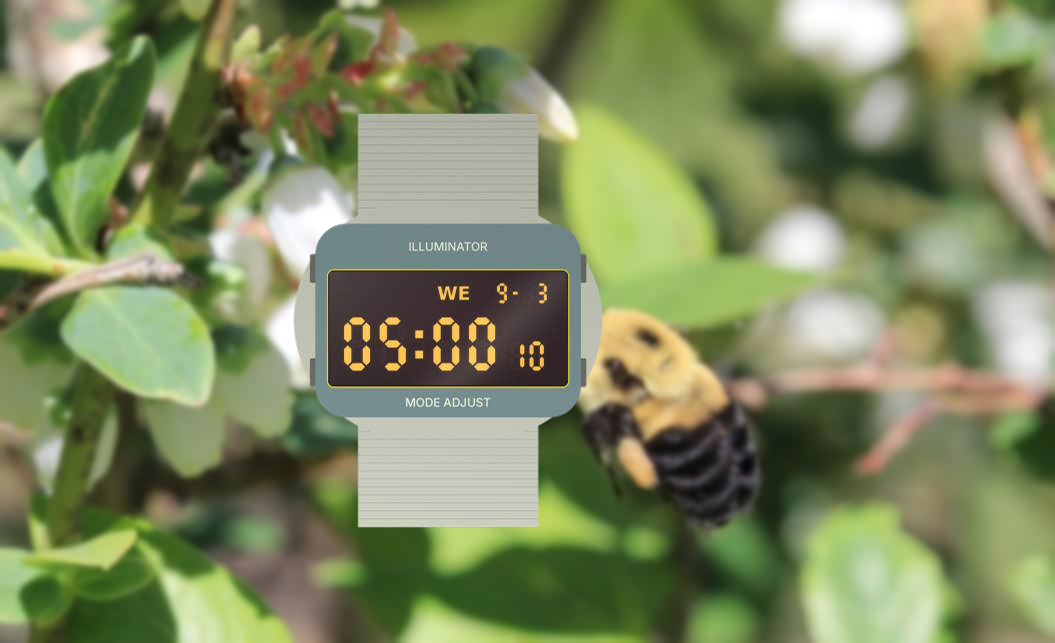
5:00:10
